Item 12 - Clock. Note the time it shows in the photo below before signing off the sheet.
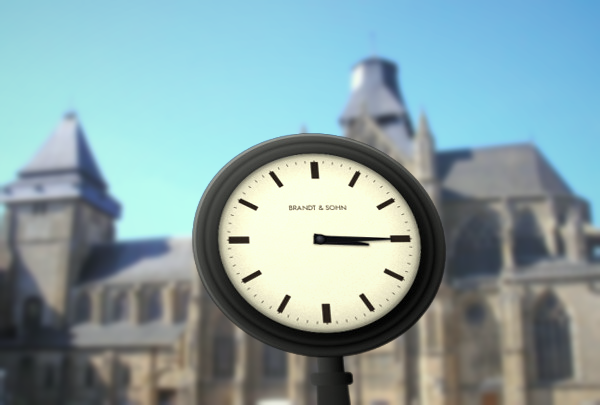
3:15
